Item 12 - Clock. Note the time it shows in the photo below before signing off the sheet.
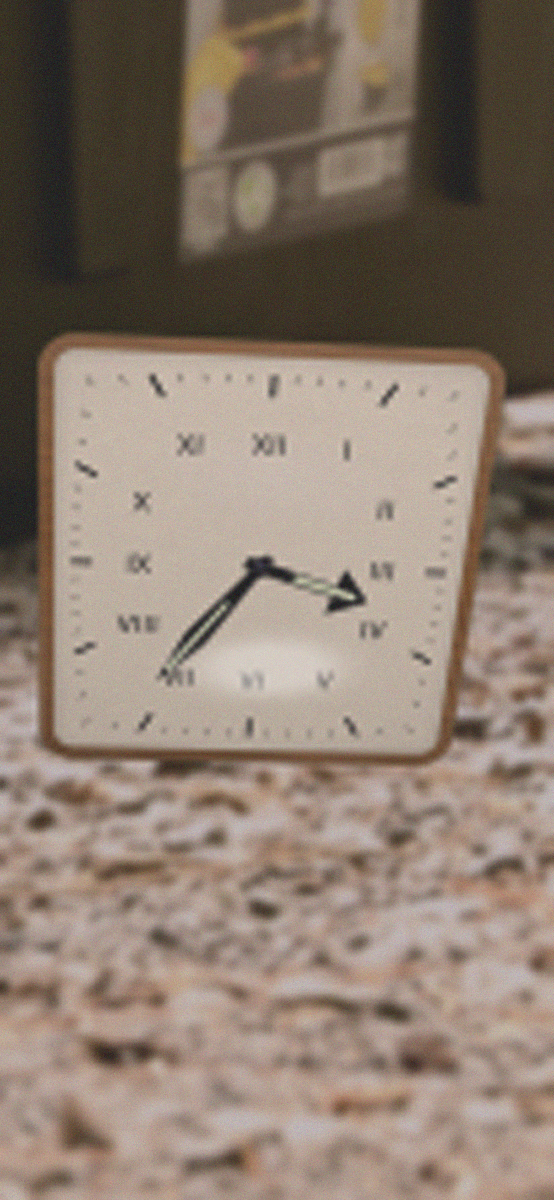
3:36
